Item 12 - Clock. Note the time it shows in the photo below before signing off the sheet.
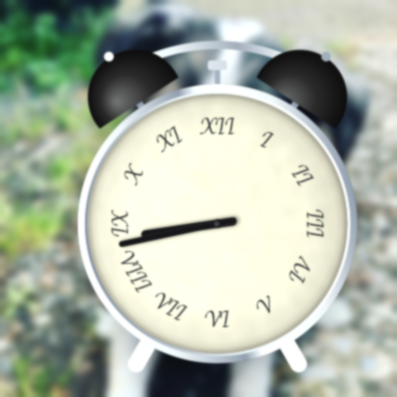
8:43
